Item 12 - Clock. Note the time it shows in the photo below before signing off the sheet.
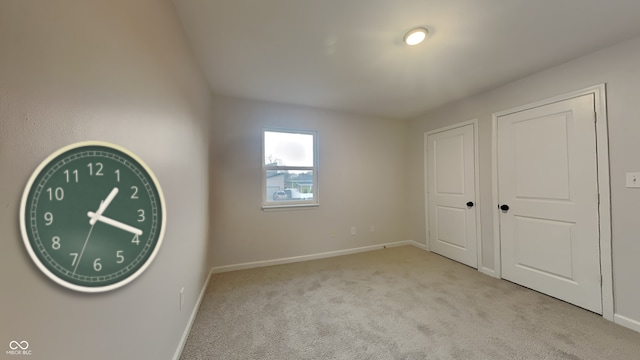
1:18:34
